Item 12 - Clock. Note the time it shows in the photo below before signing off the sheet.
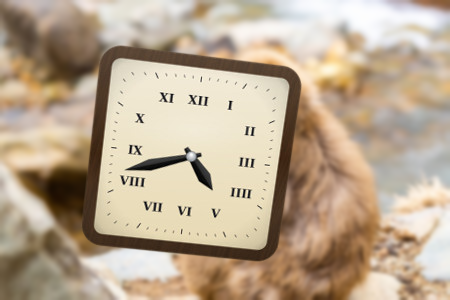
4:42
